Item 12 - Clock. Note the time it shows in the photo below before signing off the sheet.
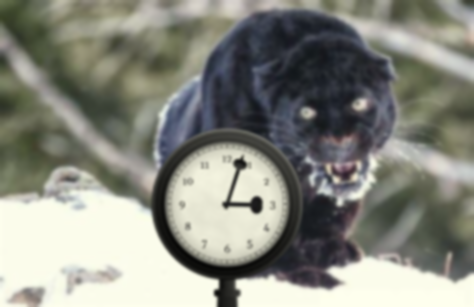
3:03
